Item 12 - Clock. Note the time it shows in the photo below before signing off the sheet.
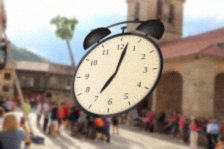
7:02
